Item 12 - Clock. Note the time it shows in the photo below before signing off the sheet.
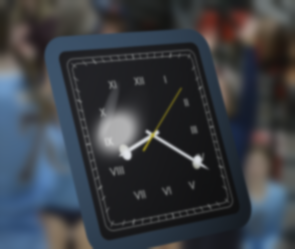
8:21:08
